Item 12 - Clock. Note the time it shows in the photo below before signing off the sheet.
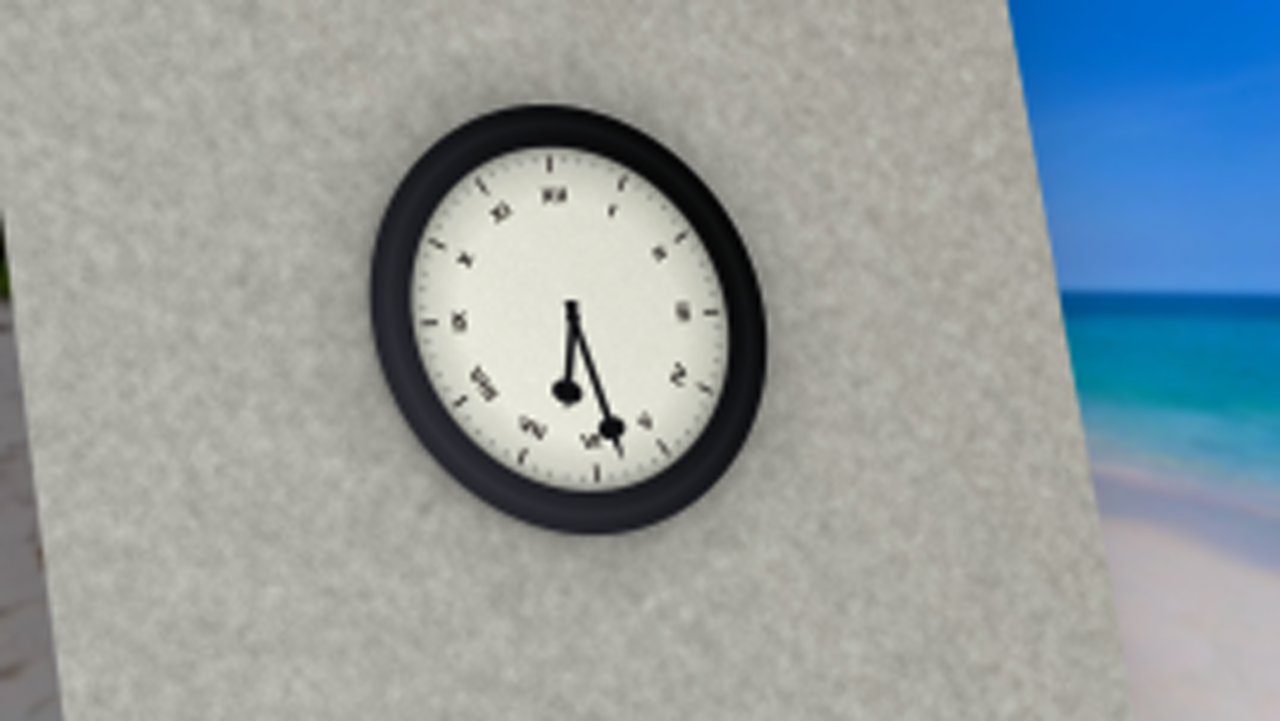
6:28
